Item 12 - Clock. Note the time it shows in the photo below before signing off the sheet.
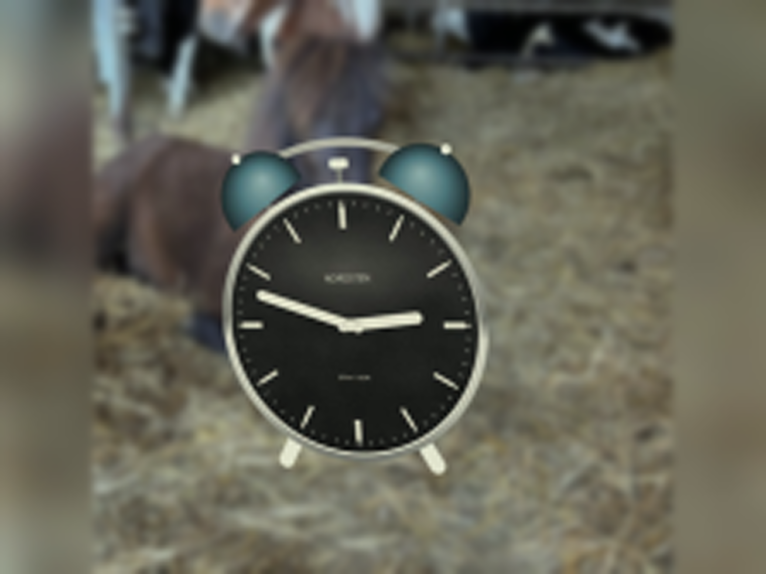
2:48
